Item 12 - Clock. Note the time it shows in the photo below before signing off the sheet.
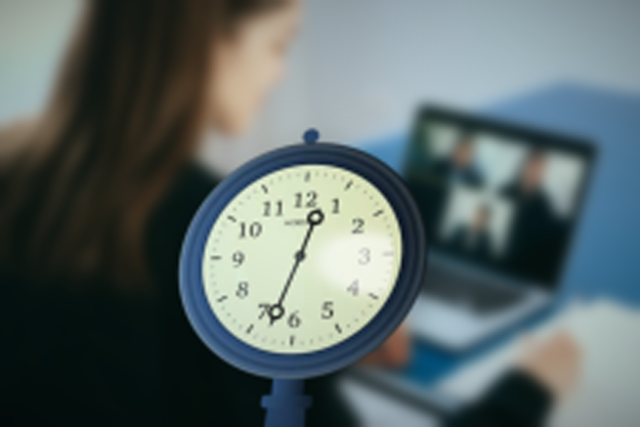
12:33
